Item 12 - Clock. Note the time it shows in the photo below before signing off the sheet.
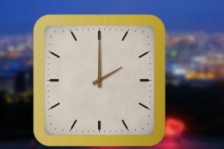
2:00
